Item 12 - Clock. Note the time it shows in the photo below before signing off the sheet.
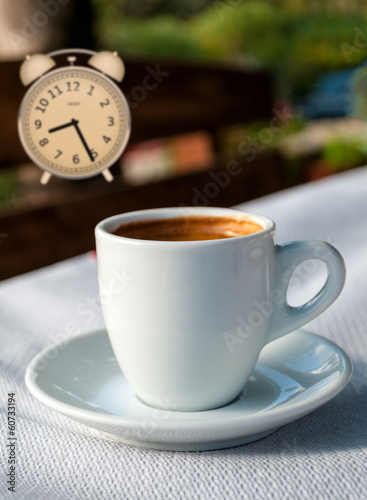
8:26
